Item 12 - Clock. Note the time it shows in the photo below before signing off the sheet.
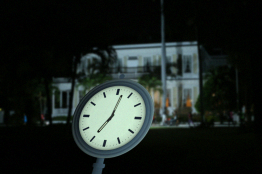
7:02
